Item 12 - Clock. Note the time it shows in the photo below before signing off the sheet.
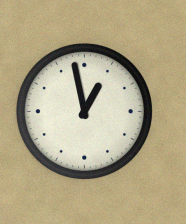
12:58
